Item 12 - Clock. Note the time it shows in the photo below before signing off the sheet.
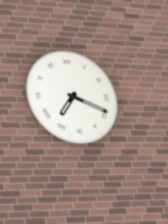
7:19
